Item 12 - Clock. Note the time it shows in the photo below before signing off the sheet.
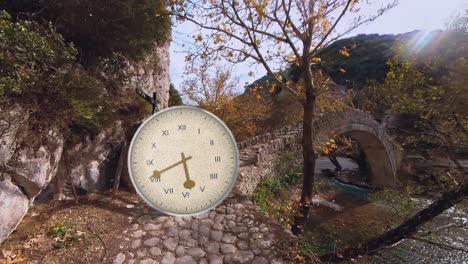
5:41
